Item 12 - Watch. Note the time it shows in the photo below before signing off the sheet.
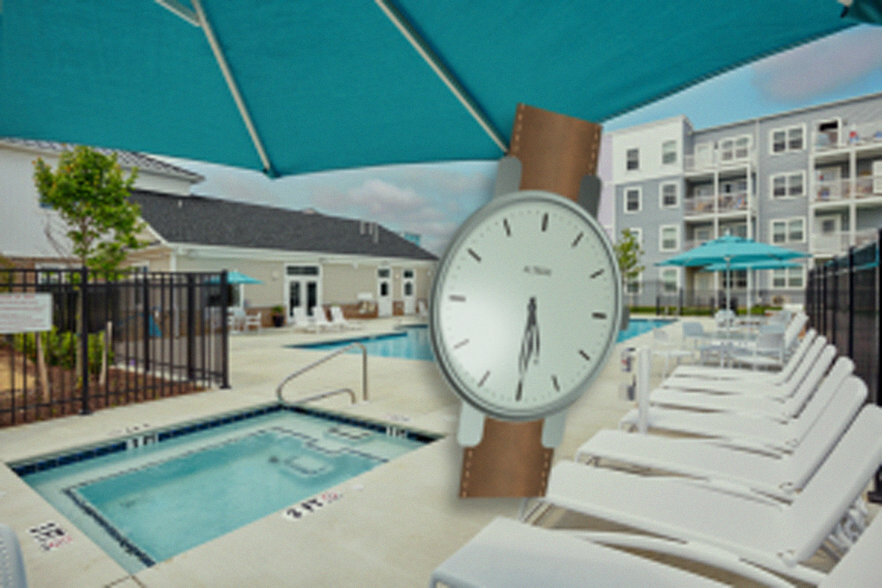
5:30
